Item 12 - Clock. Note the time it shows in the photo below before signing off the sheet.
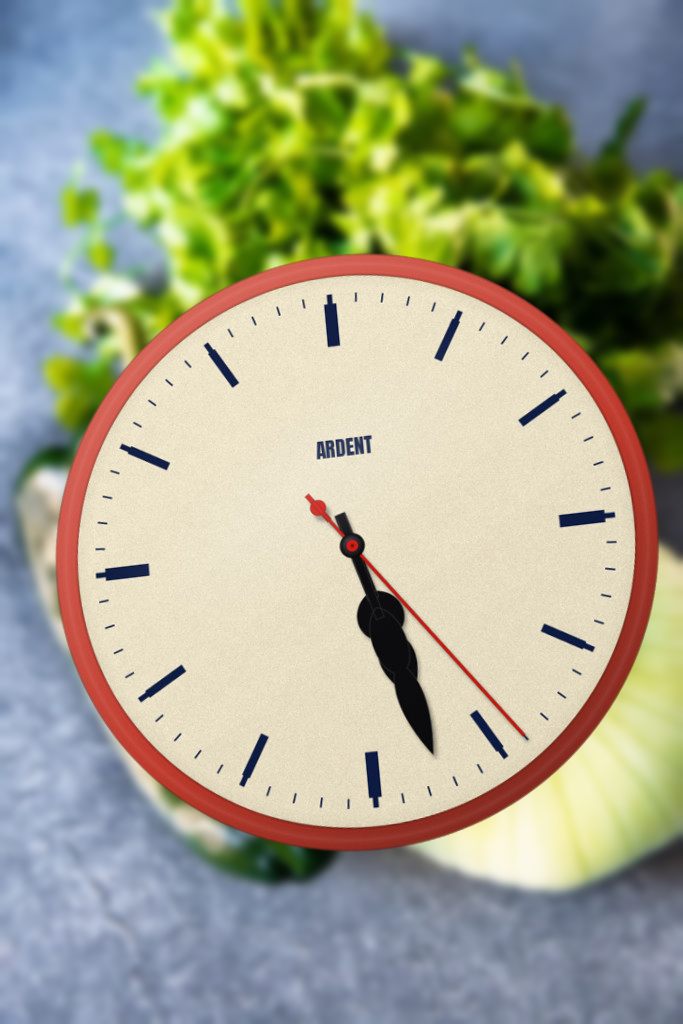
5:27:24
